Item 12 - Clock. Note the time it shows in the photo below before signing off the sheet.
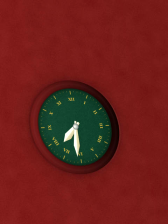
7:31
